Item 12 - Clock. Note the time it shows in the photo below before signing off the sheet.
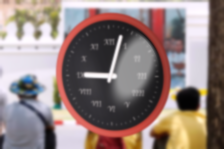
9:03
